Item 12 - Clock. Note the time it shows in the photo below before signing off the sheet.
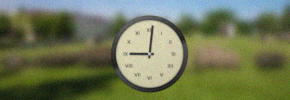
9:01
